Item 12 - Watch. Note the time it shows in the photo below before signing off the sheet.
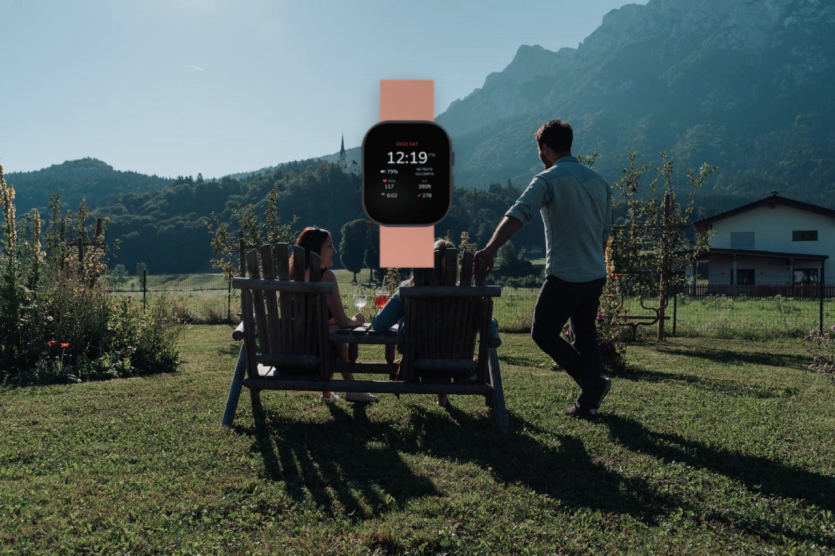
12:19
